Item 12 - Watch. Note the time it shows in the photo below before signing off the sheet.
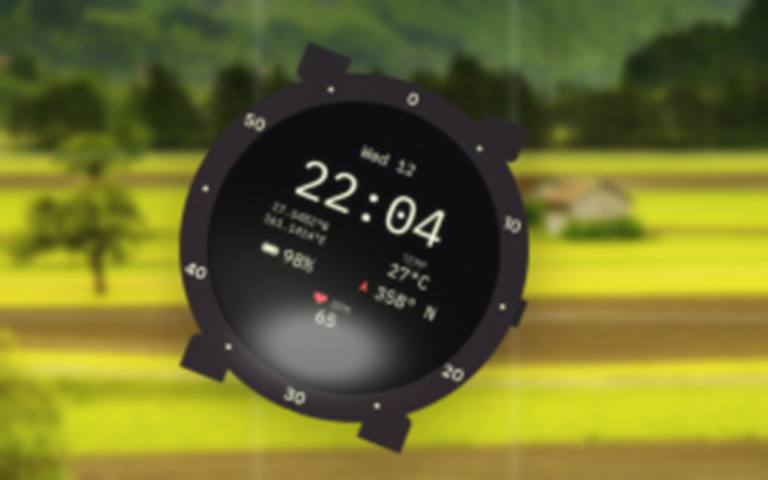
22:04
